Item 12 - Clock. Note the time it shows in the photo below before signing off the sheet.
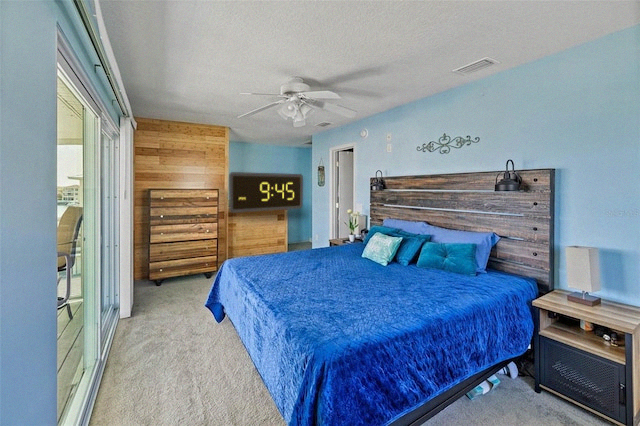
9:45
